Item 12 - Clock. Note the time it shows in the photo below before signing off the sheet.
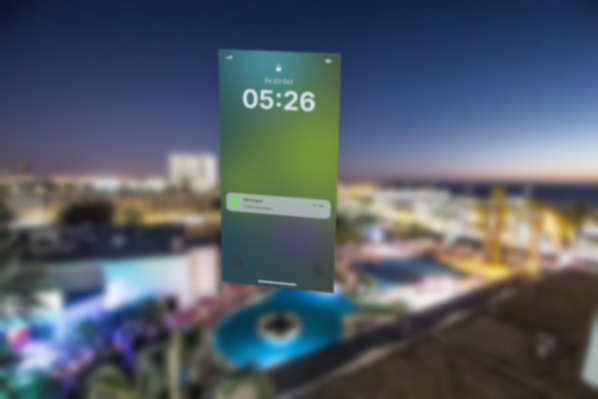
5:26
